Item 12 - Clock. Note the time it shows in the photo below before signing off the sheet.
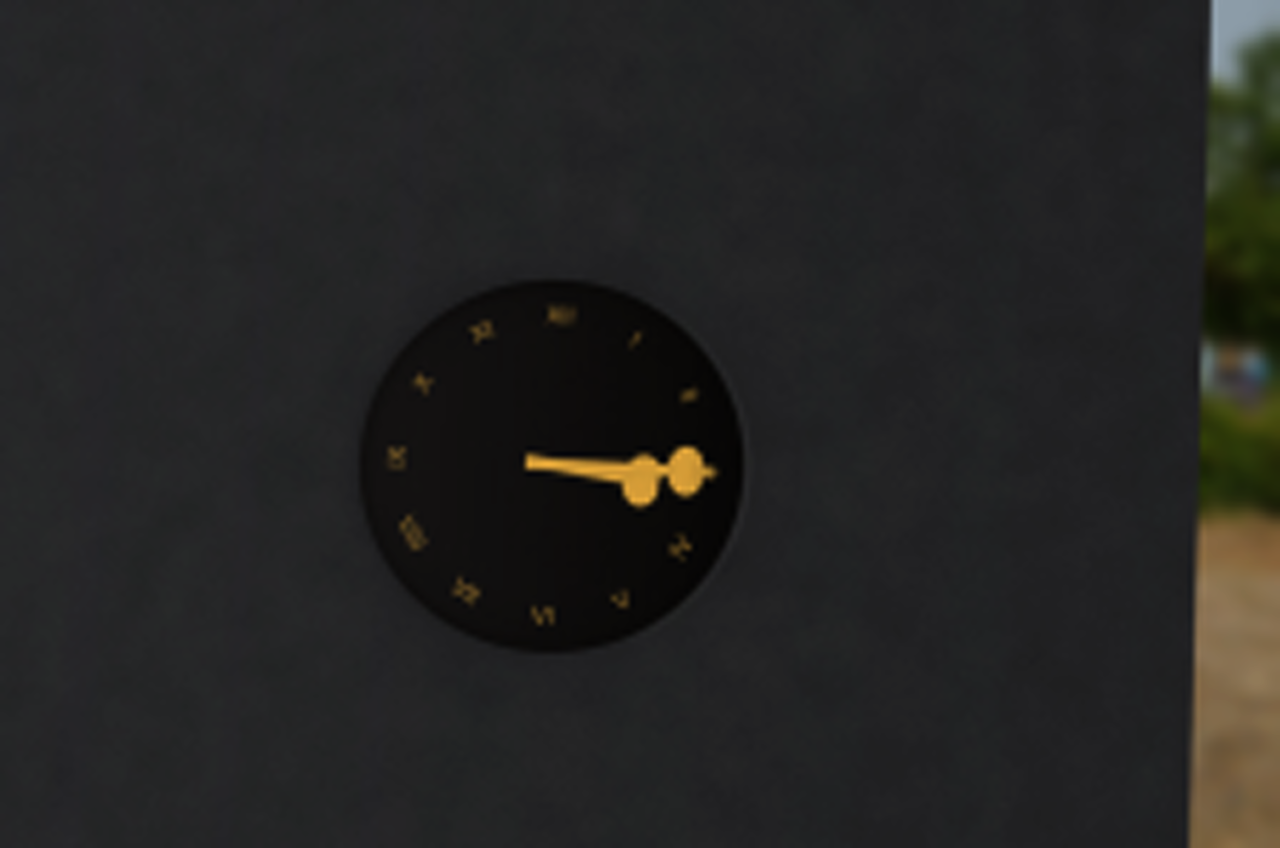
3:15
